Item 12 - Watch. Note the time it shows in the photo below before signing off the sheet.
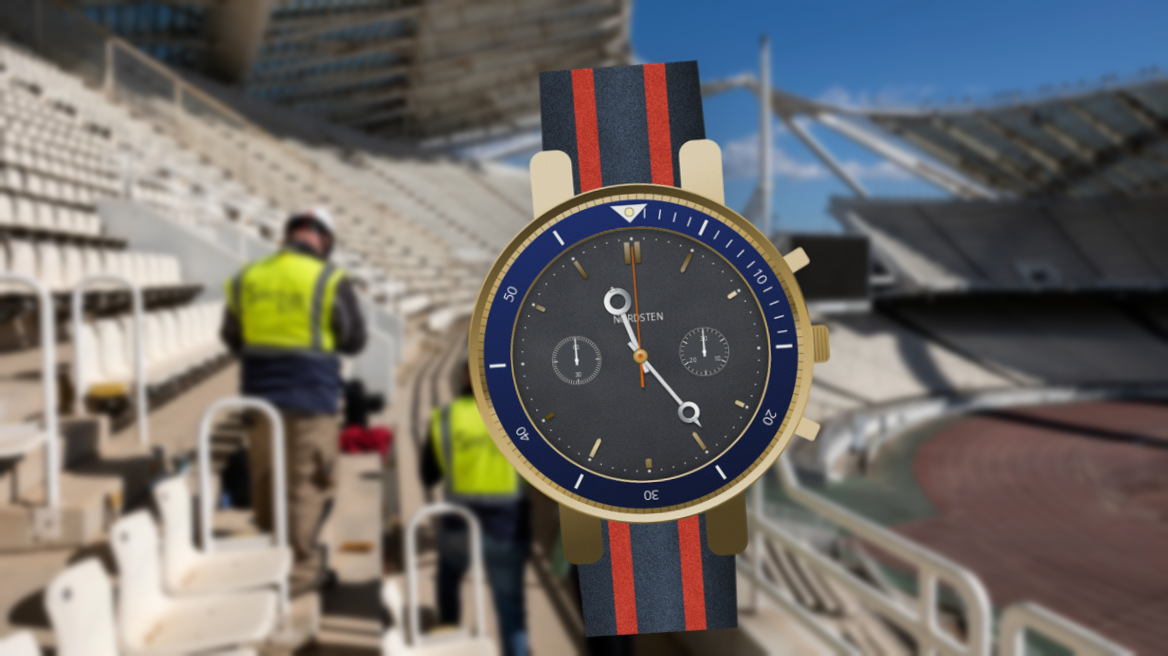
11:24
